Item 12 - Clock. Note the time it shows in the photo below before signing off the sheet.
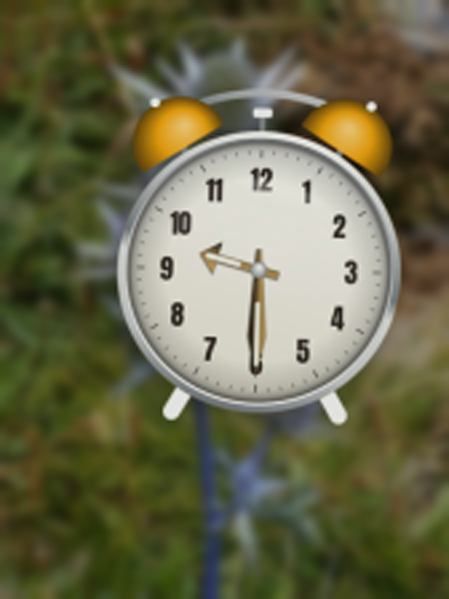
9:30
